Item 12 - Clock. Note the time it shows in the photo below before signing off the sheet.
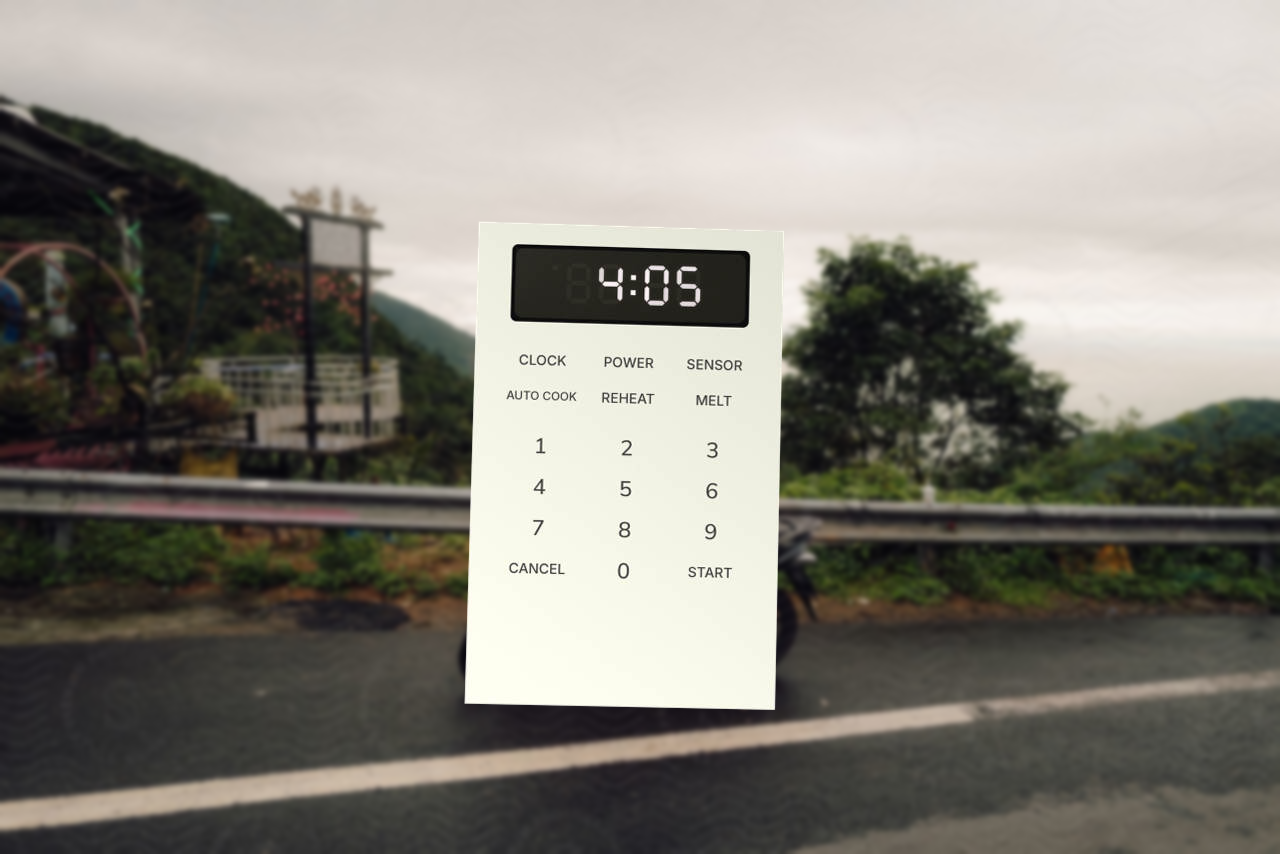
4:05
